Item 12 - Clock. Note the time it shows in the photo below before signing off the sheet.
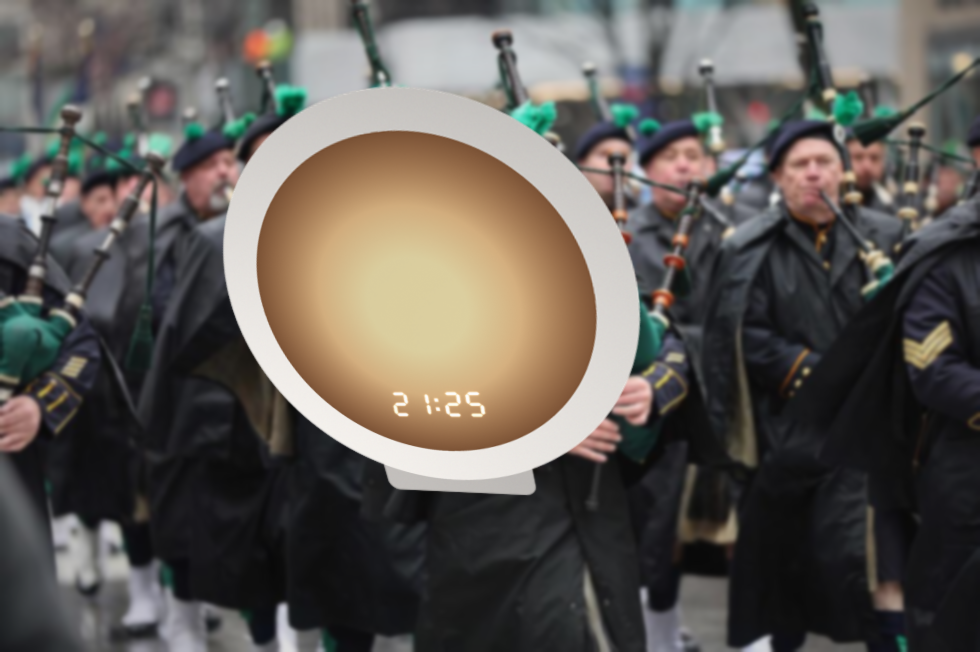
21:25
